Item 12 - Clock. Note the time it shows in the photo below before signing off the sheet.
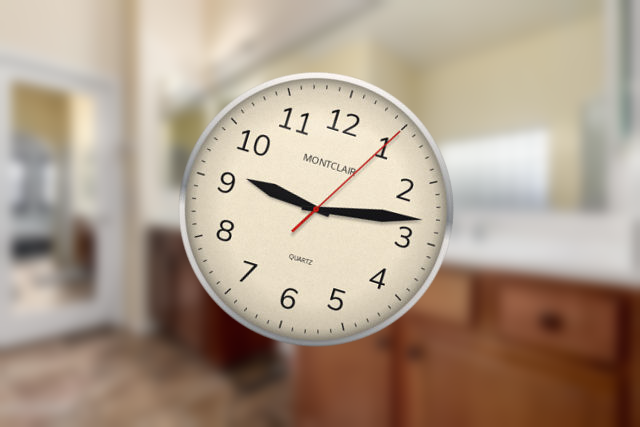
9:13:05
